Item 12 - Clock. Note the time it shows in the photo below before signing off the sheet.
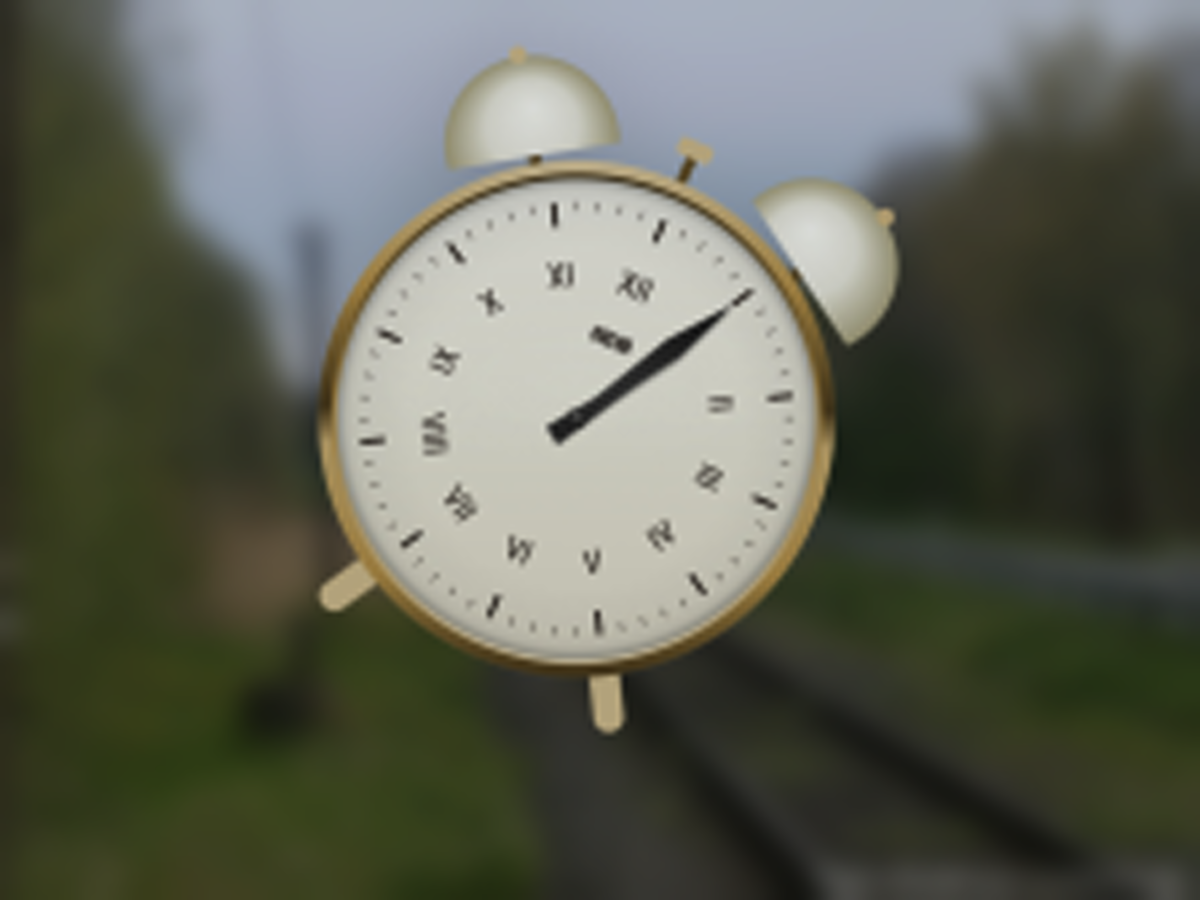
1:05
